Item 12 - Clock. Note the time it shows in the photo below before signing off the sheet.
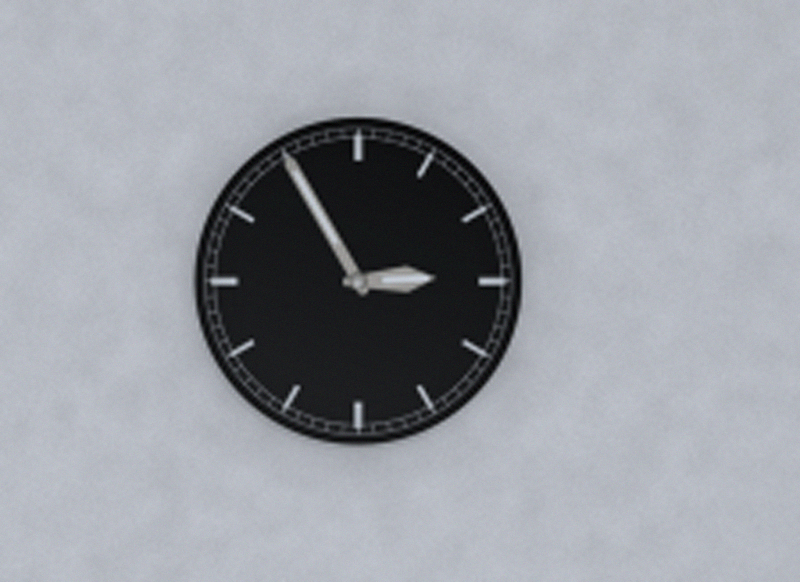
2:55
